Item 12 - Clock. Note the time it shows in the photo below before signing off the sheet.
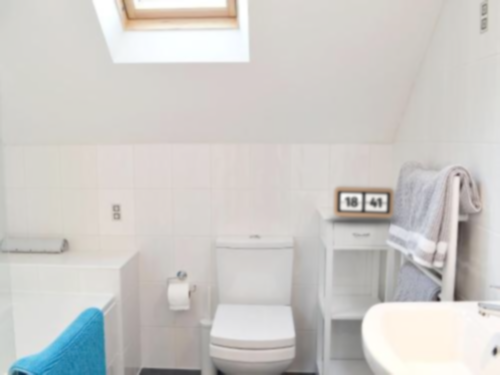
18:41
